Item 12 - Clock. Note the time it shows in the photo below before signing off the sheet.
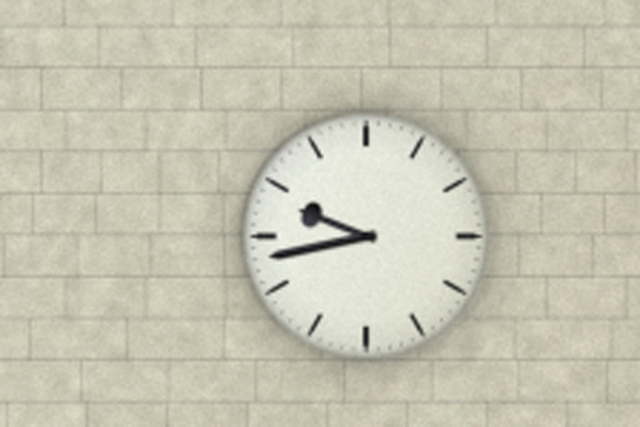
9:43
